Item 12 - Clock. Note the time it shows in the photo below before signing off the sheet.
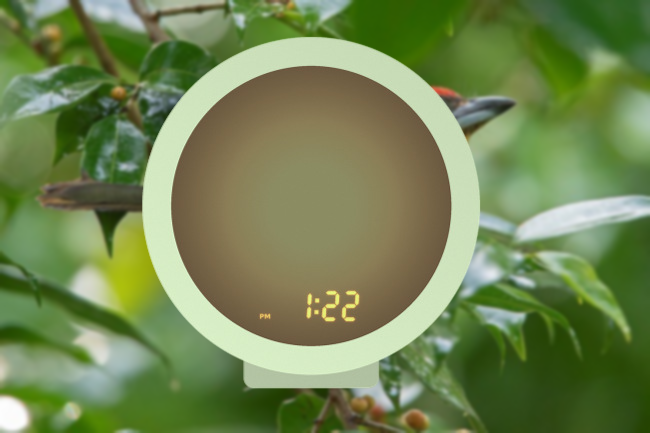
1:22
